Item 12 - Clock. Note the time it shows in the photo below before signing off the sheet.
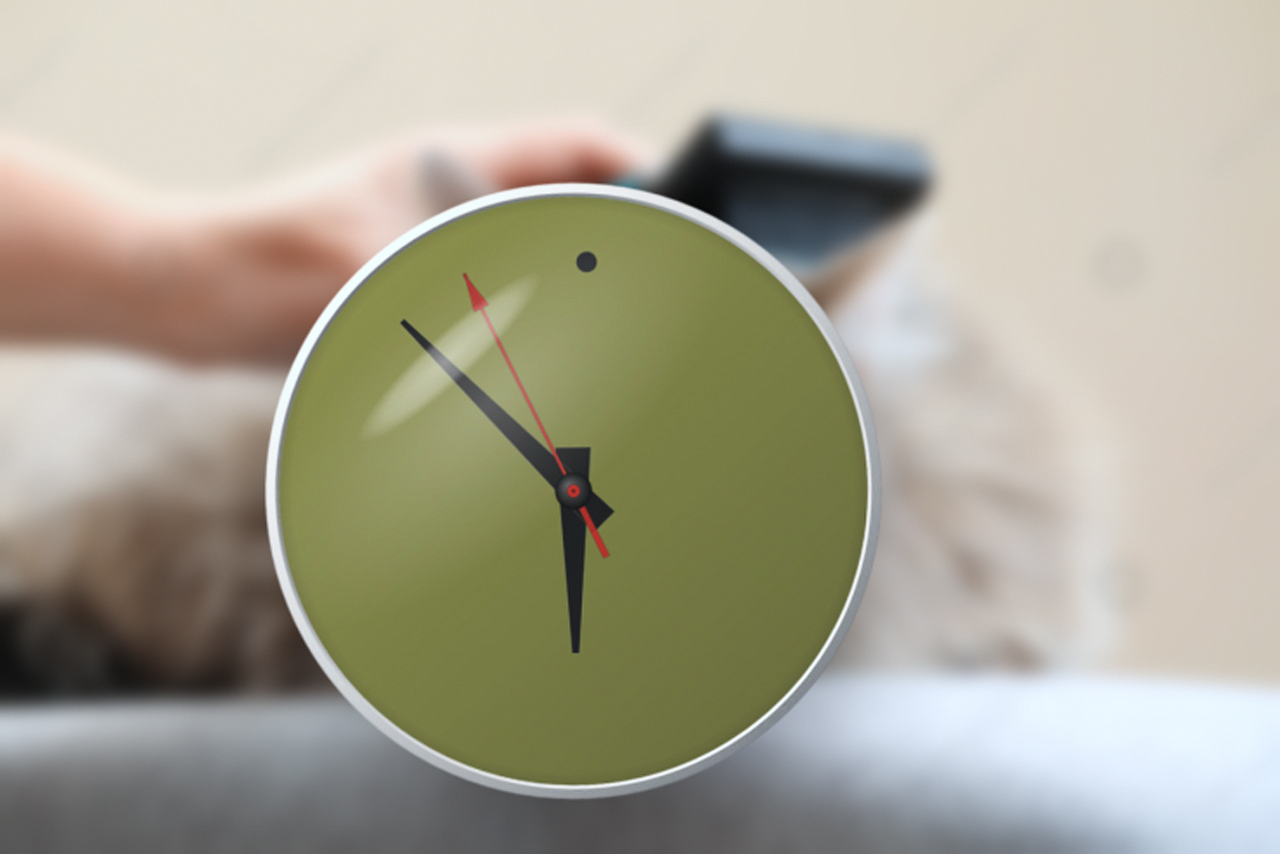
5:51:55
